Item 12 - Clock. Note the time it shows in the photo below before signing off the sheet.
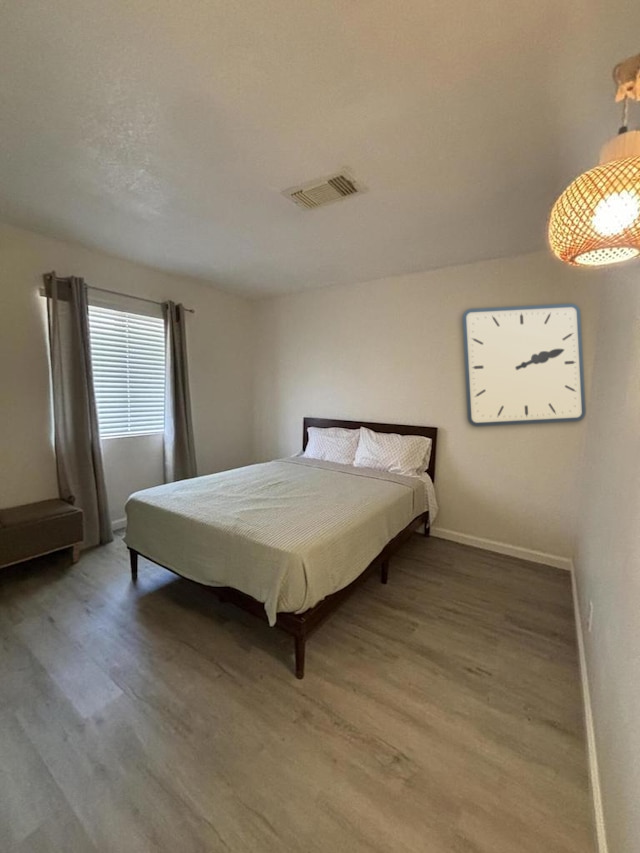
2:12
